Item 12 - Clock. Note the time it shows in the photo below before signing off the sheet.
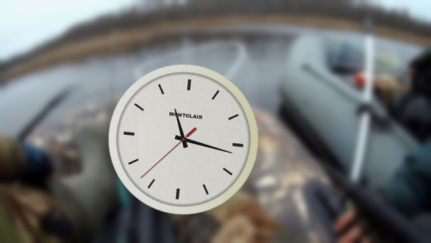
11:16:37
